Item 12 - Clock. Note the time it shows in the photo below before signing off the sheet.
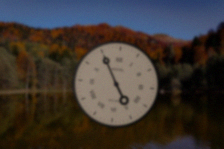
4:55
